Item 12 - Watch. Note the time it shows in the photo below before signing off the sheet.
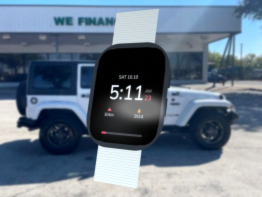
5:11
